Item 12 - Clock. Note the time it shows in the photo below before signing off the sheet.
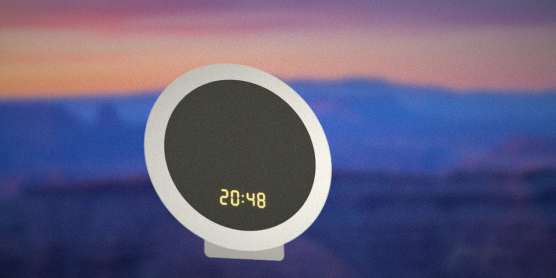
20:48
